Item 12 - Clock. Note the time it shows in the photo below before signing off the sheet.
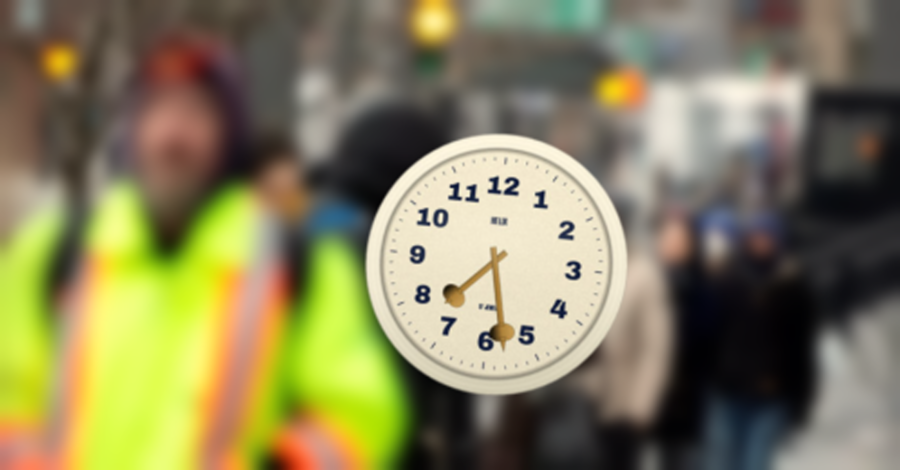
7:28
